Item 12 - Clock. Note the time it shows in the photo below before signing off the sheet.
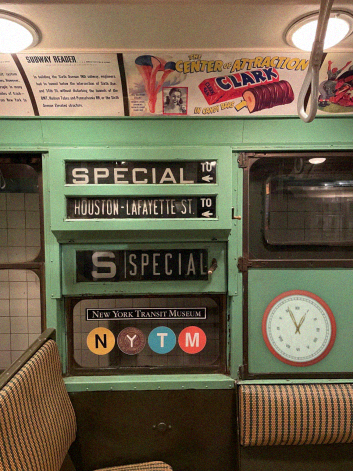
12:56
